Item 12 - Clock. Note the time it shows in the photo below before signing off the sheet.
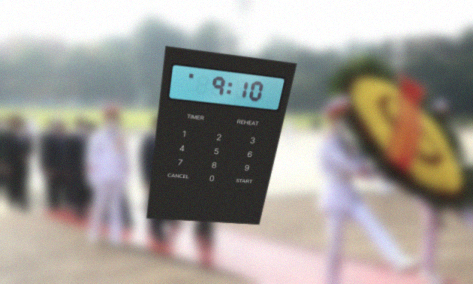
9:10
